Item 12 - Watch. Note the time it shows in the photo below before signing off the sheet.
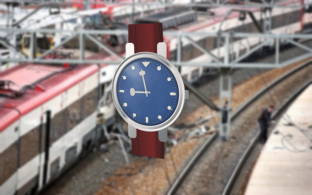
8:58
